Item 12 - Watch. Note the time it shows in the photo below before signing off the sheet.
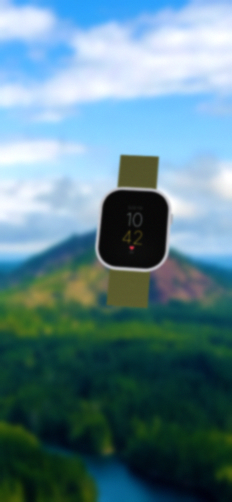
10:42
